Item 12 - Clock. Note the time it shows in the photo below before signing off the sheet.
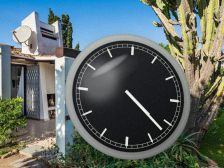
4:22
